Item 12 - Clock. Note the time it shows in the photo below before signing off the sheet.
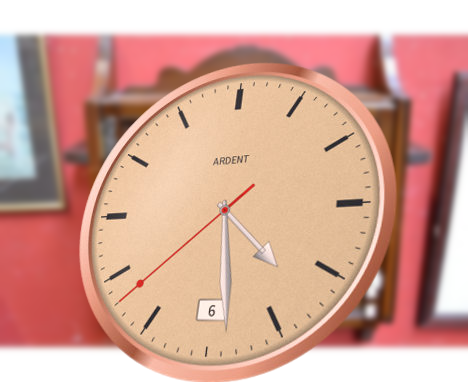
4:28:38
